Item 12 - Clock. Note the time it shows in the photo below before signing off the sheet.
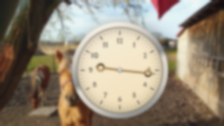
9:16
